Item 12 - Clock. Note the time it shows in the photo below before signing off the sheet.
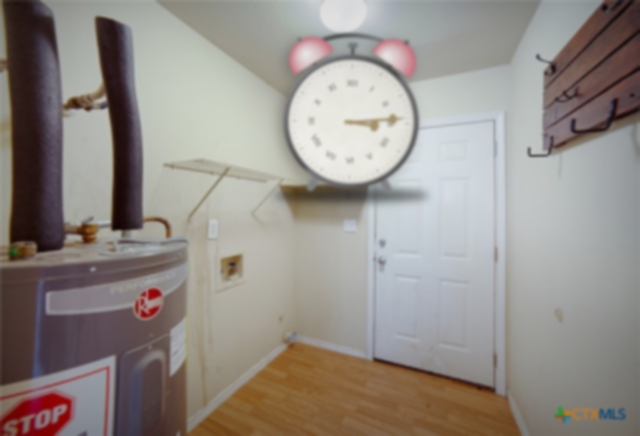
3:14
